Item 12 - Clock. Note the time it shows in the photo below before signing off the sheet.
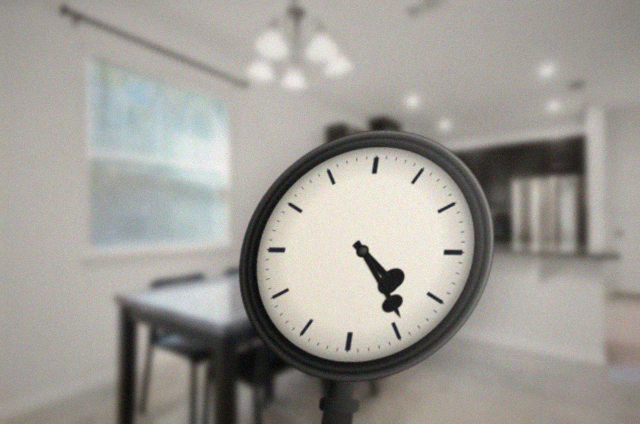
4:24
